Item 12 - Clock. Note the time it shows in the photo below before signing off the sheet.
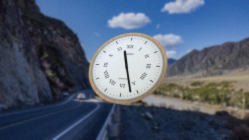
11:27
